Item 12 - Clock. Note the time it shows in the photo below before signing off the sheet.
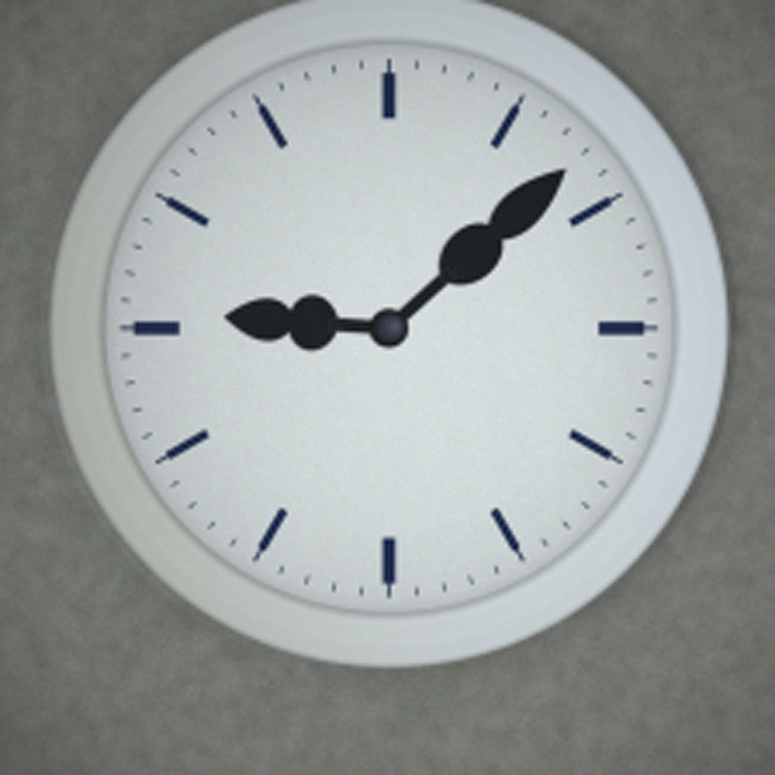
9:08
